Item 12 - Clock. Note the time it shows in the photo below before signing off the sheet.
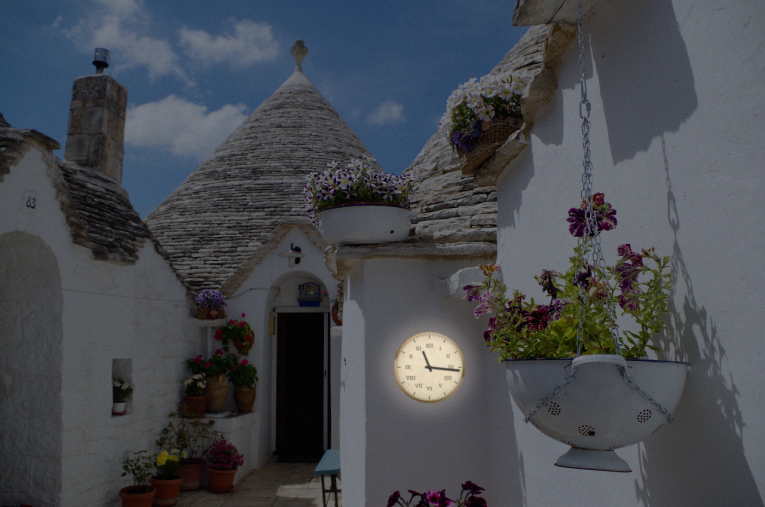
11:16
